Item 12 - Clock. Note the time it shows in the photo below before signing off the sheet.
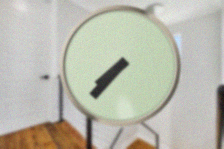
7:37
